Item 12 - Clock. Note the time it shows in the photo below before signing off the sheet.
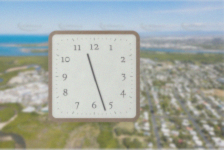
11:27
